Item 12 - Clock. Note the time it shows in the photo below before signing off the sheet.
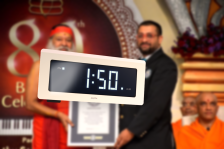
1:50
